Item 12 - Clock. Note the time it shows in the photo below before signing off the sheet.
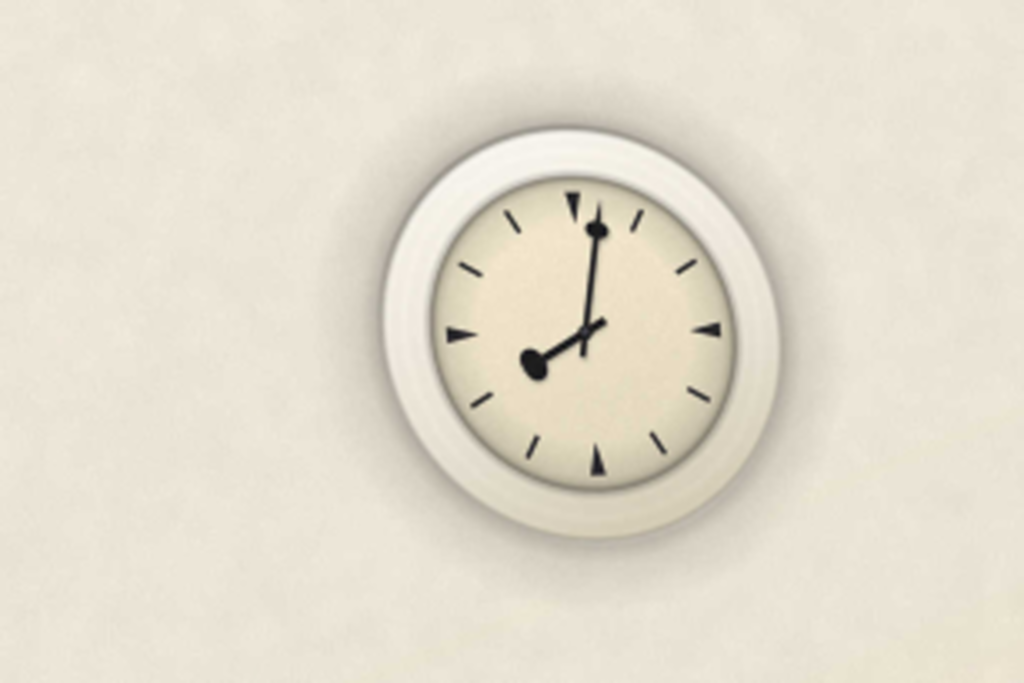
8:02
